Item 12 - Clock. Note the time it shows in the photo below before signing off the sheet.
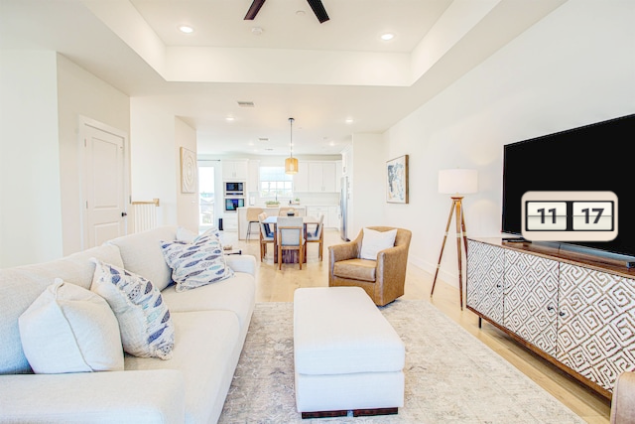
11:17
